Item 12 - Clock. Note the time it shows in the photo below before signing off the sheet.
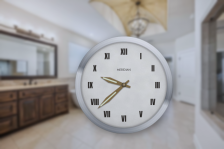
9:38
